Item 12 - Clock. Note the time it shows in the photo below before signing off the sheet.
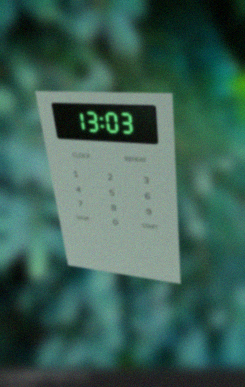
13:03
